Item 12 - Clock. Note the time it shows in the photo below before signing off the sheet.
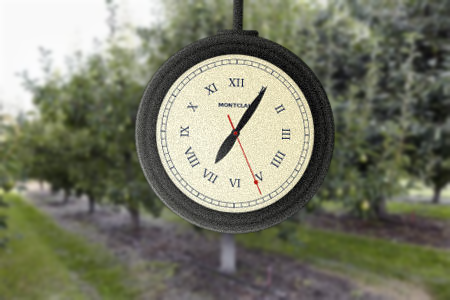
7:05:26
